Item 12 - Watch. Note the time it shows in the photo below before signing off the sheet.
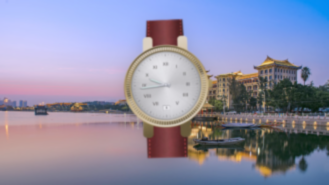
9:44
